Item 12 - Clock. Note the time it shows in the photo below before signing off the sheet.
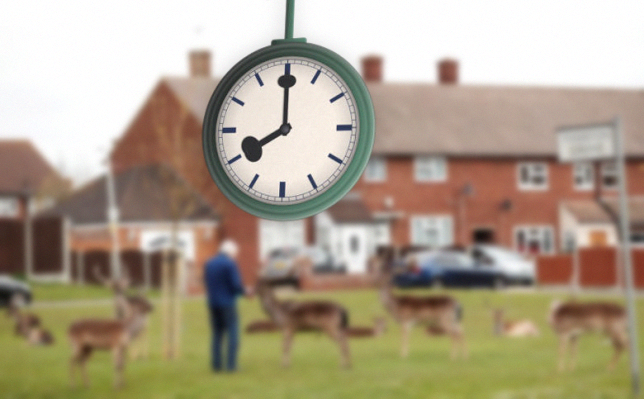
8:00
